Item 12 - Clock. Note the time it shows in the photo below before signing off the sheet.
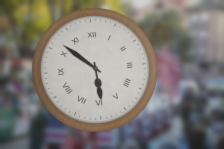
5:52
